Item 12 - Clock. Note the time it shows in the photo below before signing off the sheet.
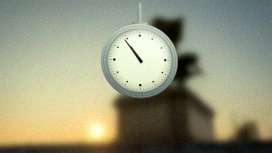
10:54
